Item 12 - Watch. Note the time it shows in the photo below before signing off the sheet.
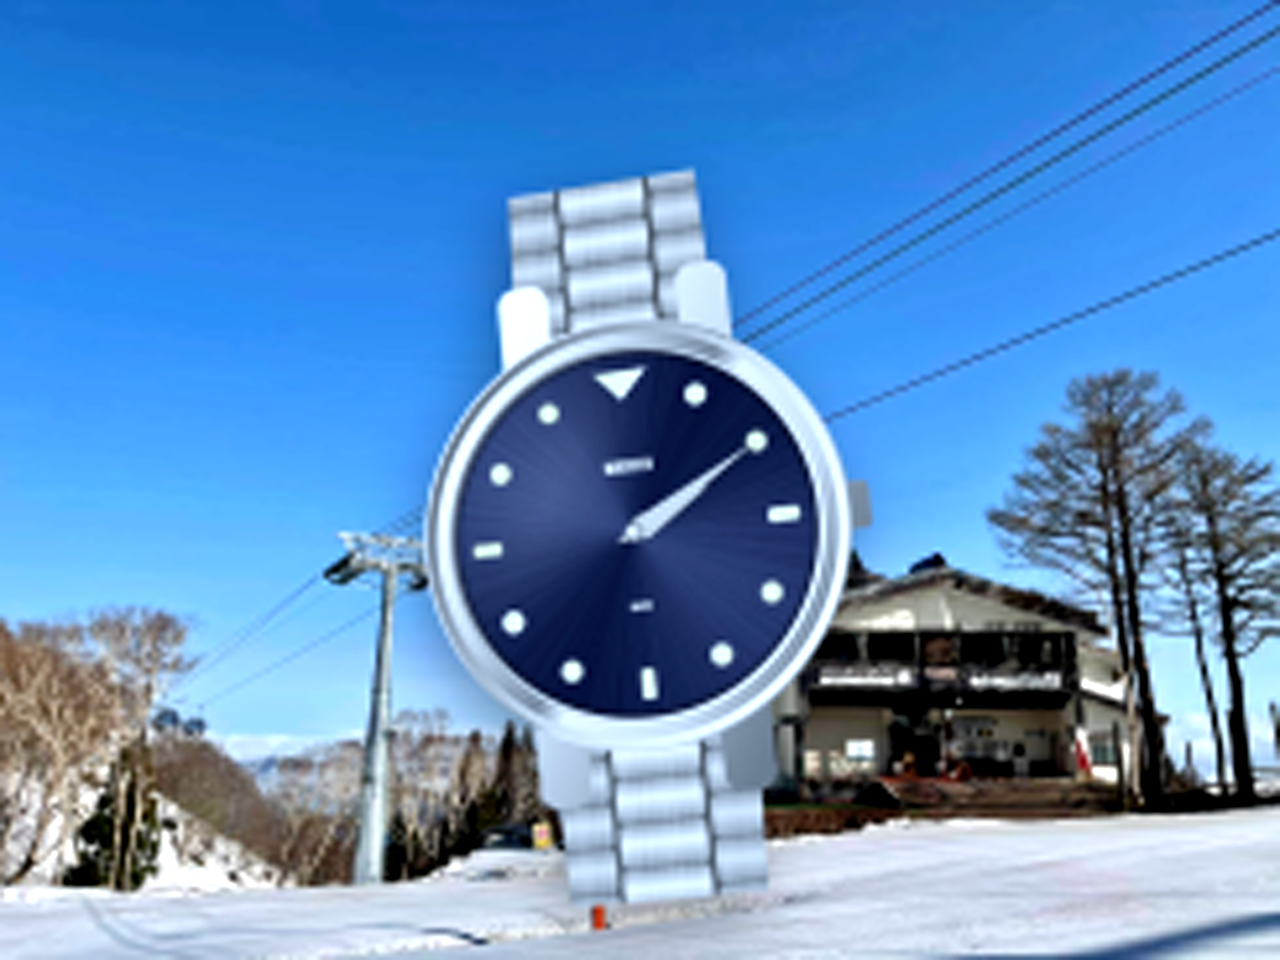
2:10
